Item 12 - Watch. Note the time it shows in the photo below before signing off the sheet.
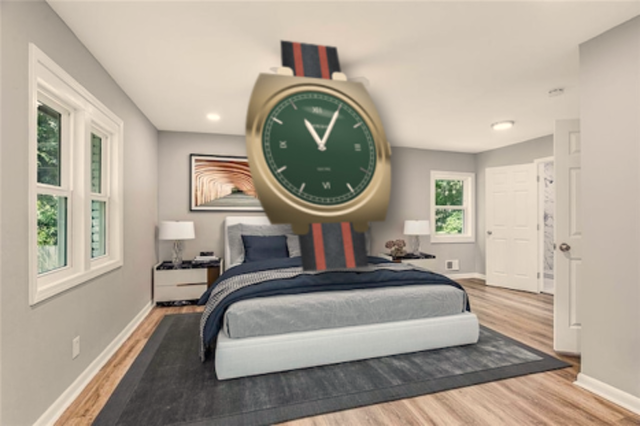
11:05
